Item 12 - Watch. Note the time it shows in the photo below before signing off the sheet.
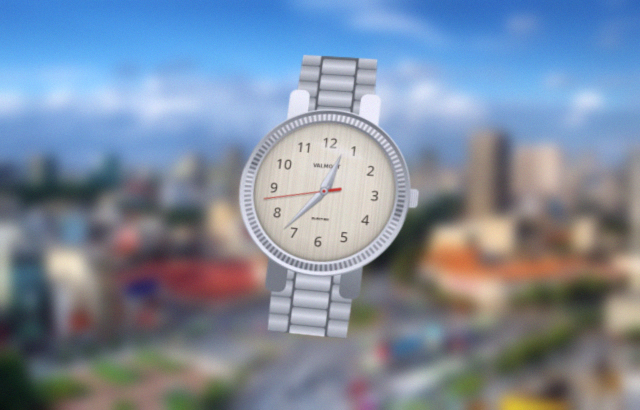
12:36:43
